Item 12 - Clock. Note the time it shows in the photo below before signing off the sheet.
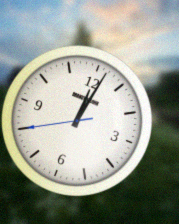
12:01:40
